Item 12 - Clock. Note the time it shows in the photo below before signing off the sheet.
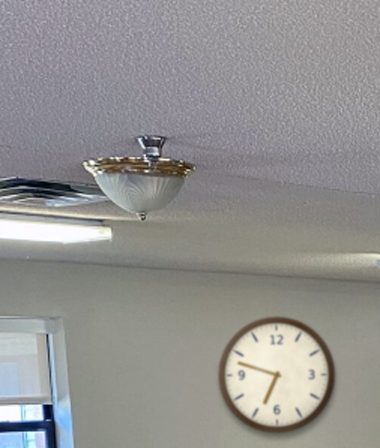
6:48
